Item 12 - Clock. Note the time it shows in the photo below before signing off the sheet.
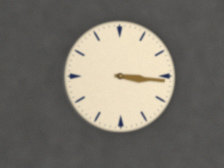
3:16
